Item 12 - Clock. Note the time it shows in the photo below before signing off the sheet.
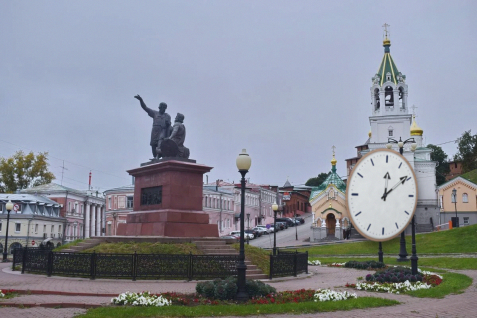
12:09
